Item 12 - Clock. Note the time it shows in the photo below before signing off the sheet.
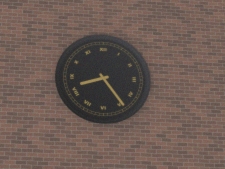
8:24
